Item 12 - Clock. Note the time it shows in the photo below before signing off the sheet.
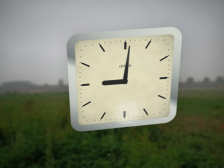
9:01
